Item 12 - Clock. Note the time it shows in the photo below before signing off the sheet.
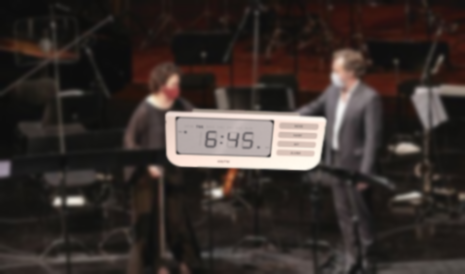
6:45
